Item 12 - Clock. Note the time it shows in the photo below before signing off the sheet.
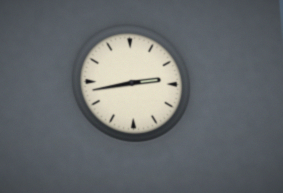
2:43
